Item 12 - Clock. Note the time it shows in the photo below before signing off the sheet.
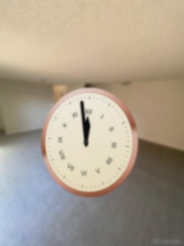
11:58
